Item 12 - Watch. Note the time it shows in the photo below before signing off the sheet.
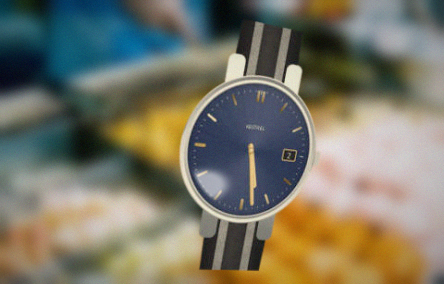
5:28
